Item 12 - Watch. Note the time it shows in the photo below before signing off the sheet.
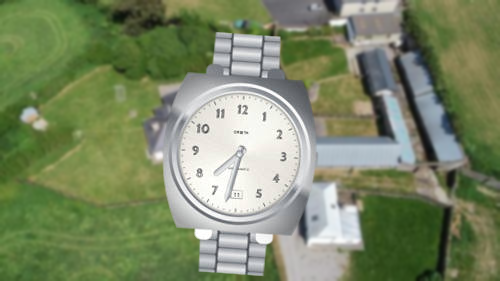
7:32
